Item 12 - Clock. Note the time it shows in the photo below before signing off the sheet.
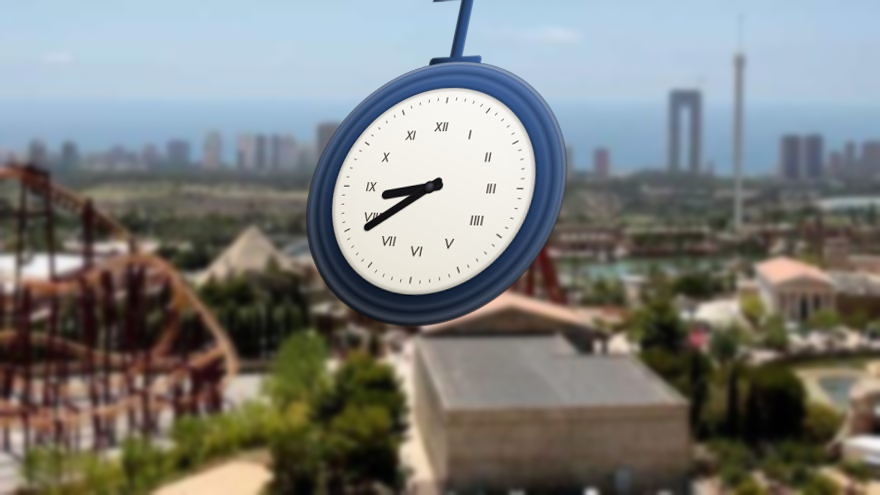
8:39
